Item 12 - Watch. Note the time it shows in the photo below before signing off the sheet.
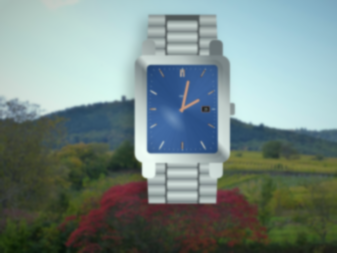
2:02
